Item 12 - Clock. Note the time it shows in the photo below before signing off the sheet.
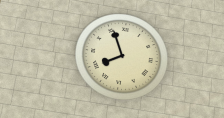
7:56
